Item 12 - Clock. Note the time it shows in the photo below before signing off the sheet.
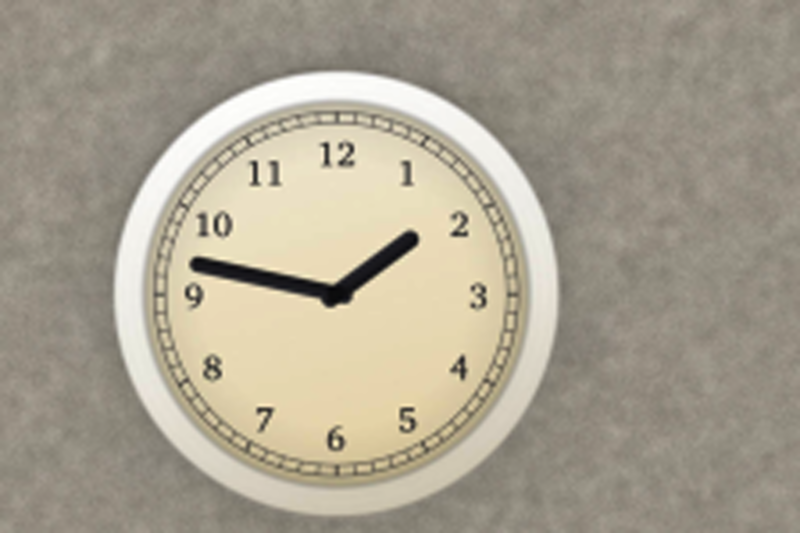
1:47
